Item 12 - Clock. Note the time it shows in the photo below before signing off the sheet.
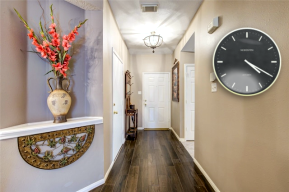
4:20
